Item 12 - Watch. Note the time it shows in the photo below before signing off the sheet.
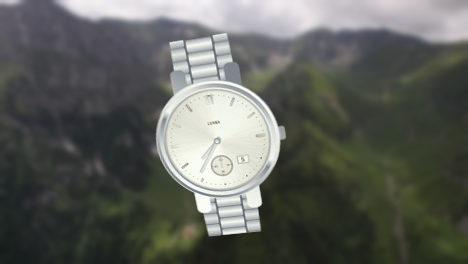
7:36
